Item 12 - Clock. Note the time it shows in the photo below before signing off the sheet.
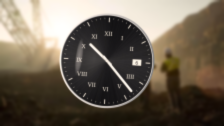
10:23
